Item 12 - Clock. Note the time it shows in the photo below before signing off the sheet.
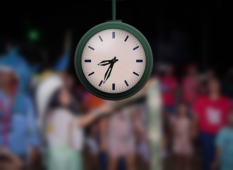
8:34
